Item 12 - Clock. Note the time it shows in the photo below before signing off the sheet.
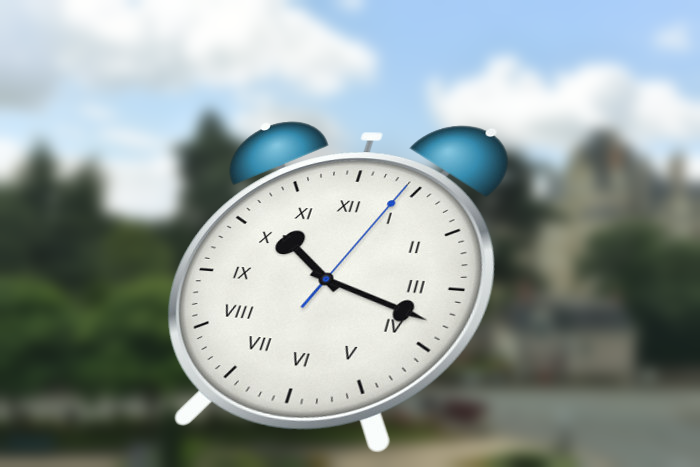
10:18:04
